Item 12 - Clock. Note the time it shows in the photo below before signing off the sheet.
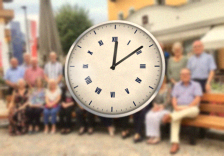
12:09
